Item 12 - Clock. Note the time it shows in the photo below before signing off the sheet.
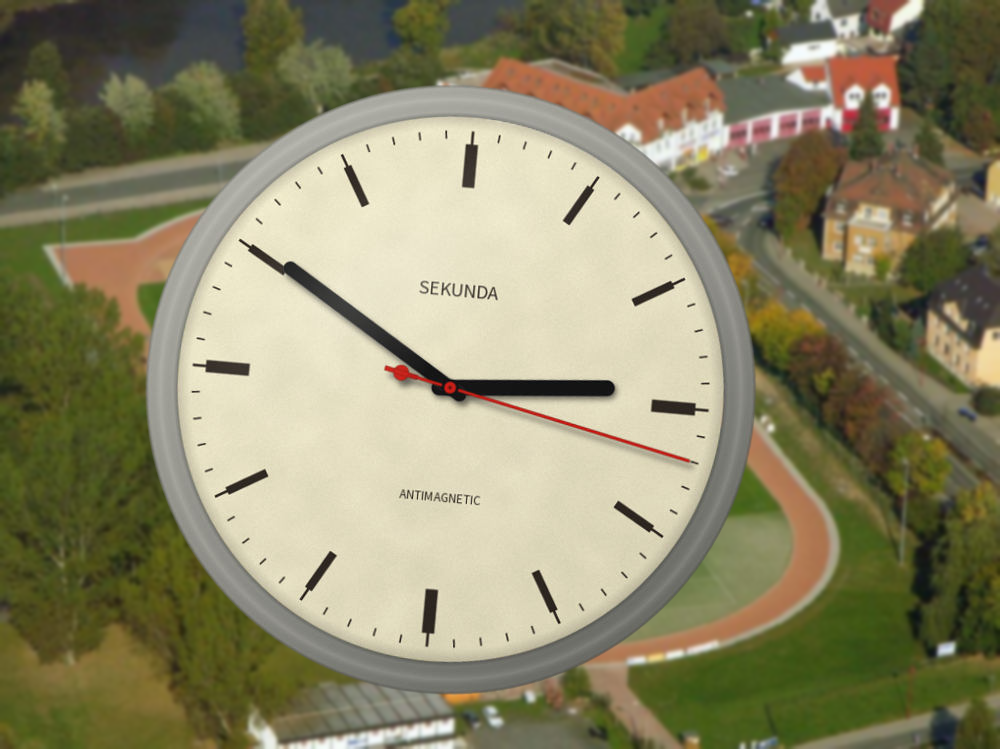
2:50:17
